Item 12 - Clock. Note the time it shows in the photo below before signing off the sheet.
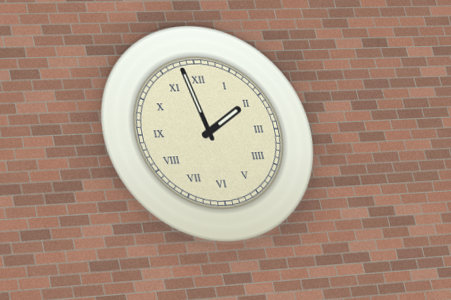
1:58
